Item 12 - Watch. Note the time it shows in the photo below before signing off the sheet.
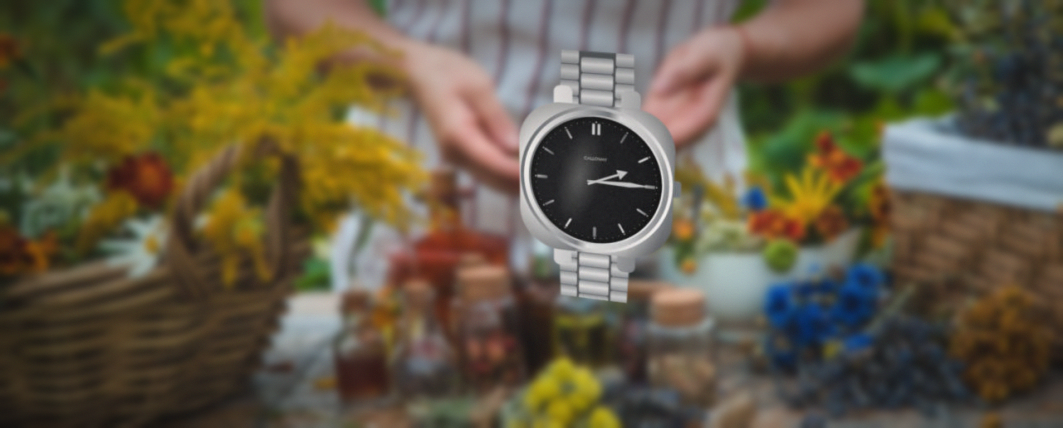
2:15
